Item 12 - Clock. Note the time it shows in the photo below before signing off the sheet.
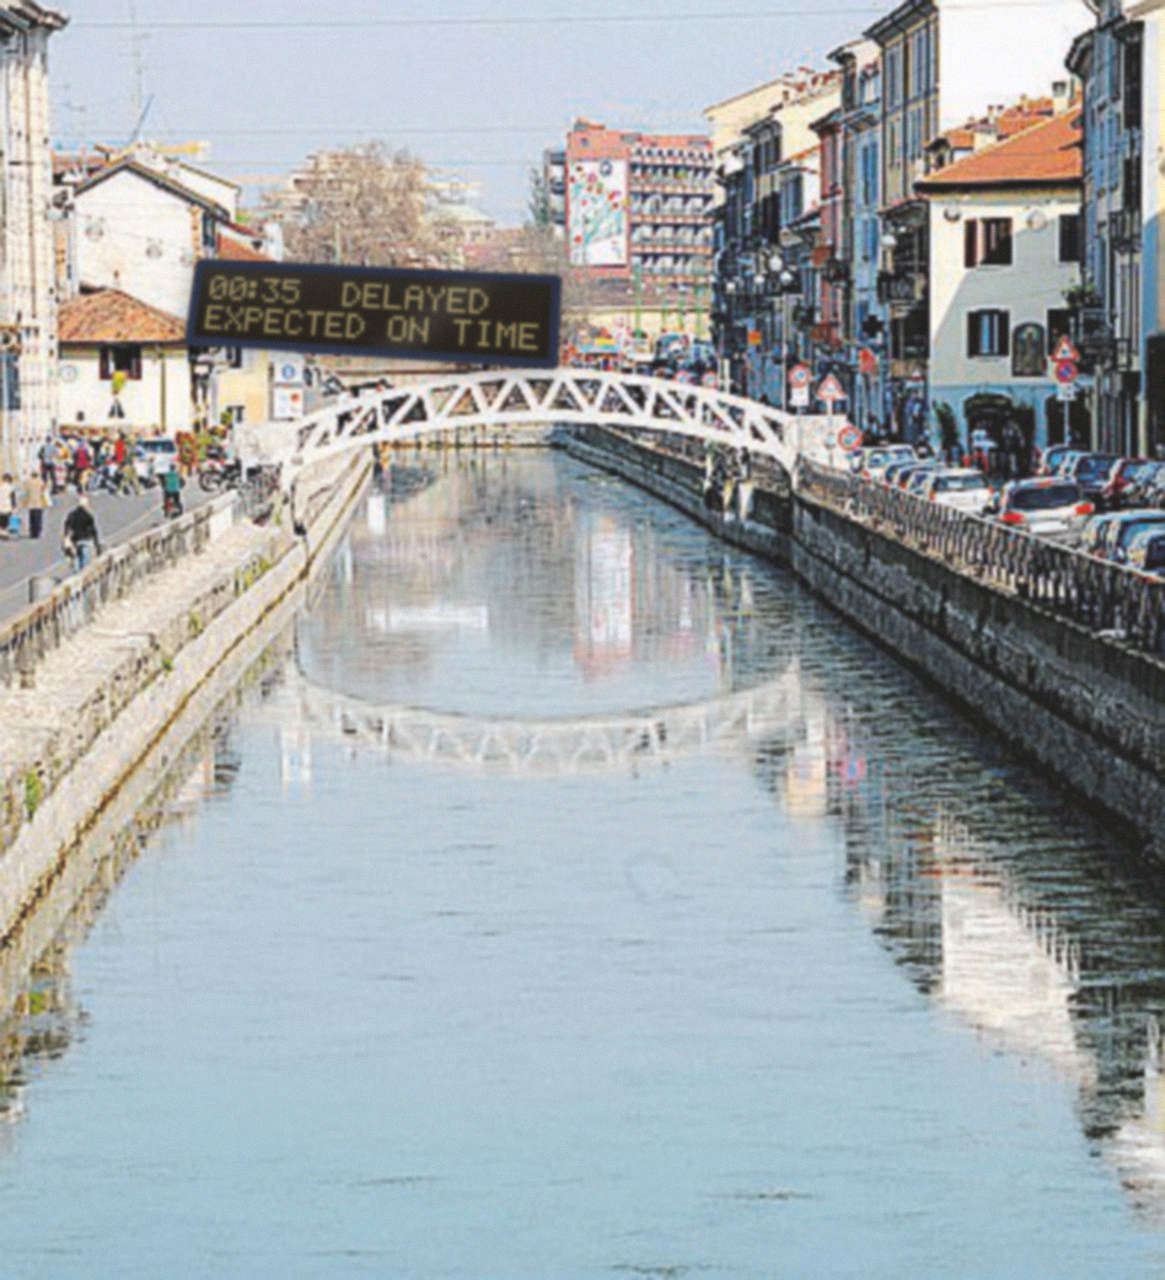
0:35
